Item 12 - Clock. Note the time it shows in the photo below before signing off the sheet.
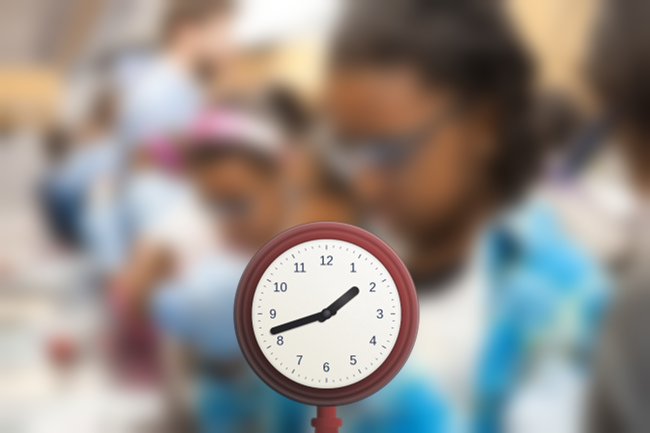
1:42
